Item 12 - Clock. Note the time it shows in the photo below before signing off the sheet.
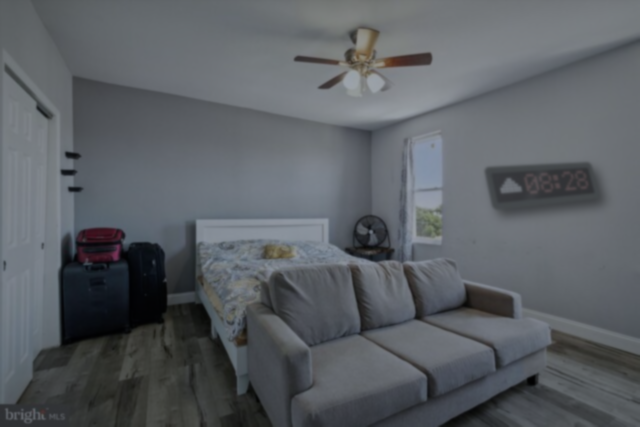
8:28
